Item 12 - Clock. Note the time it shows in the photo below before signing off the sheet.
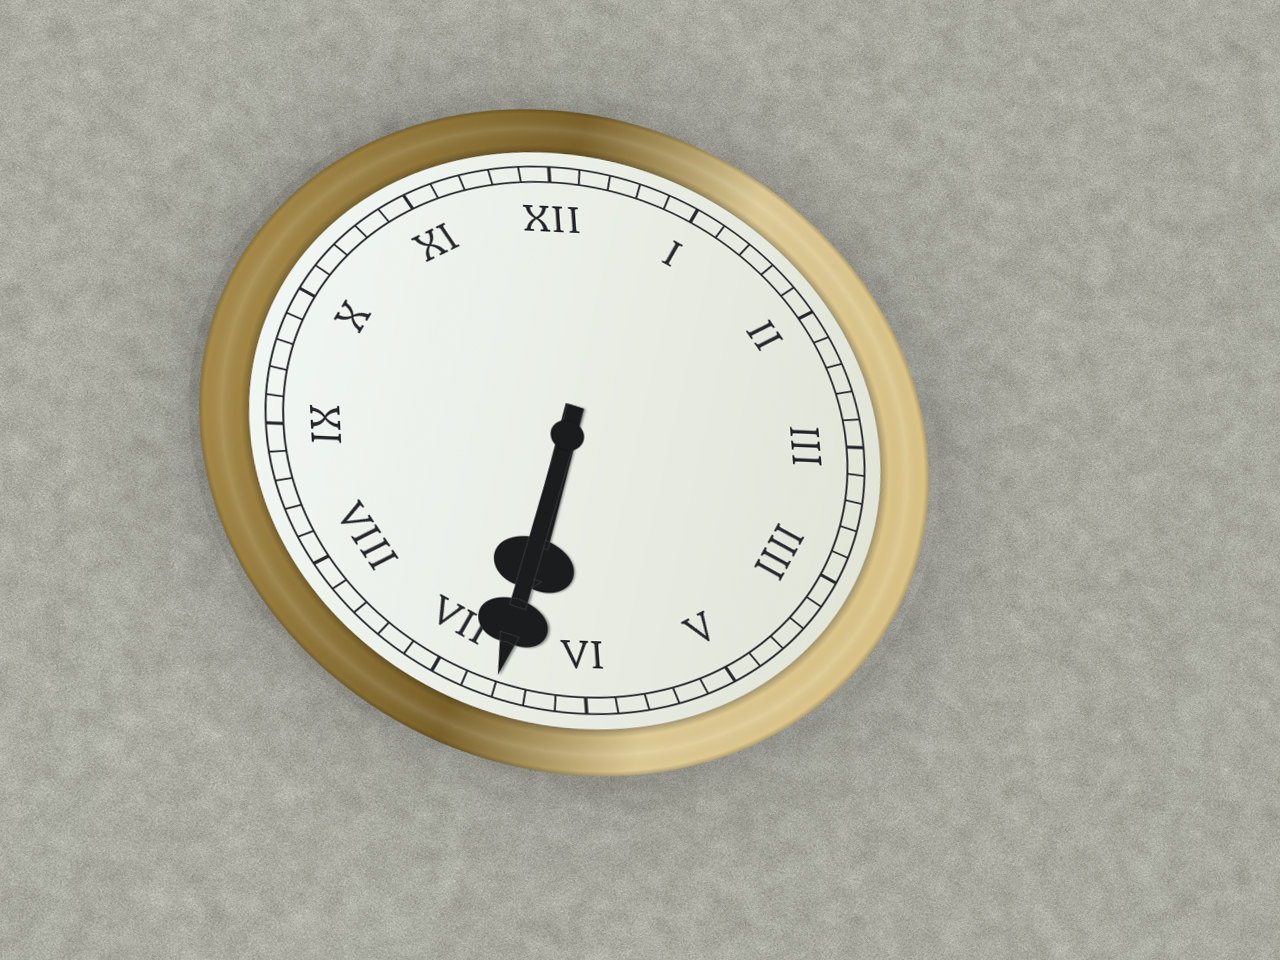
6:33
